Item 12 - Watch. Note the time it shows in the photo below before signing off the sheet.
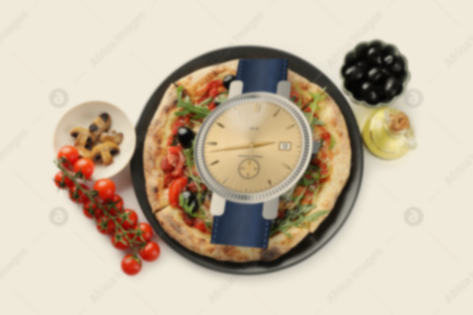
2:43
